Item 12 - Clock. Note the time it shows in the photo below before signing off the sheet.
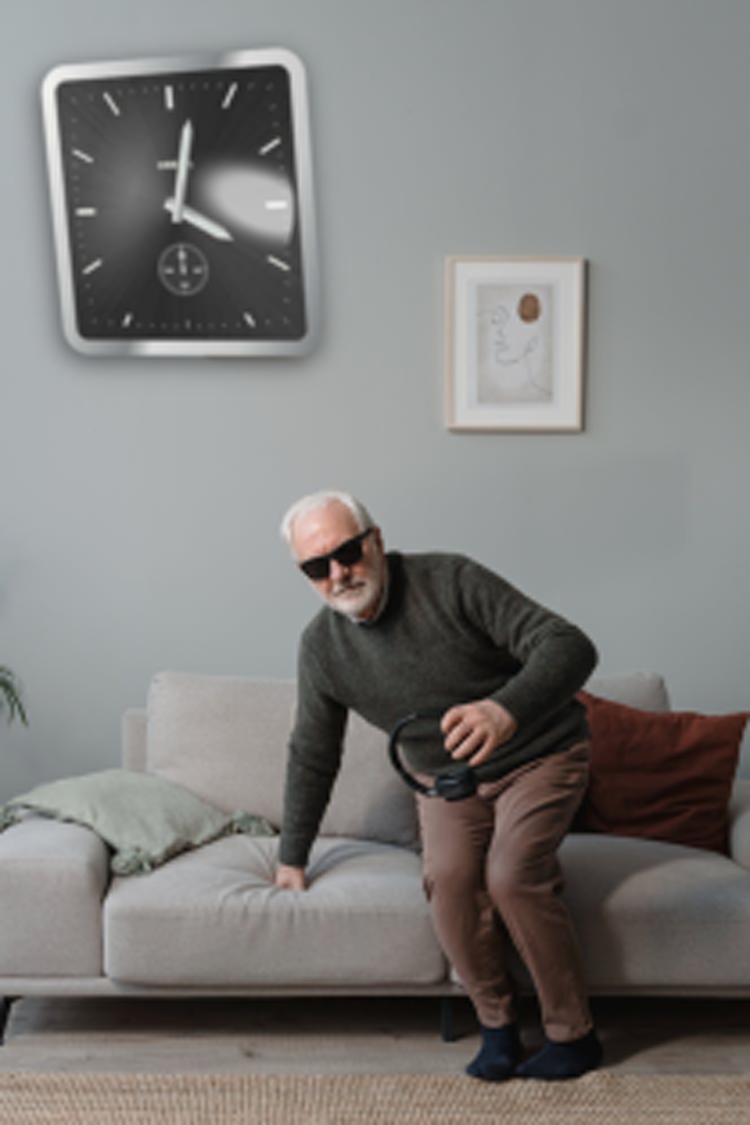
4:02
